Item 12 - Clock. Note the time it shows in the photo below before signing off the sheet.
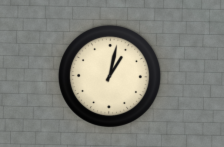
1:02
